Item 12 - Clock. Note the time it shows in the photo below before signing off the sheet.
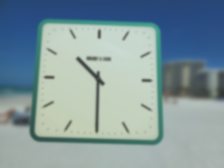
10:30
